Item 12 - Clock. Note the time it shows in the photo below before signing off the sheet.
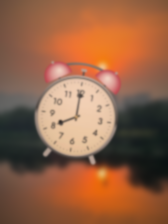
8:00
